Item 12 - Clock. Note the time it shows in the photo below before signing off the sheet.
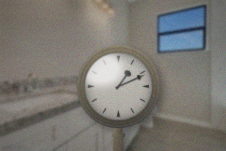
1:11
